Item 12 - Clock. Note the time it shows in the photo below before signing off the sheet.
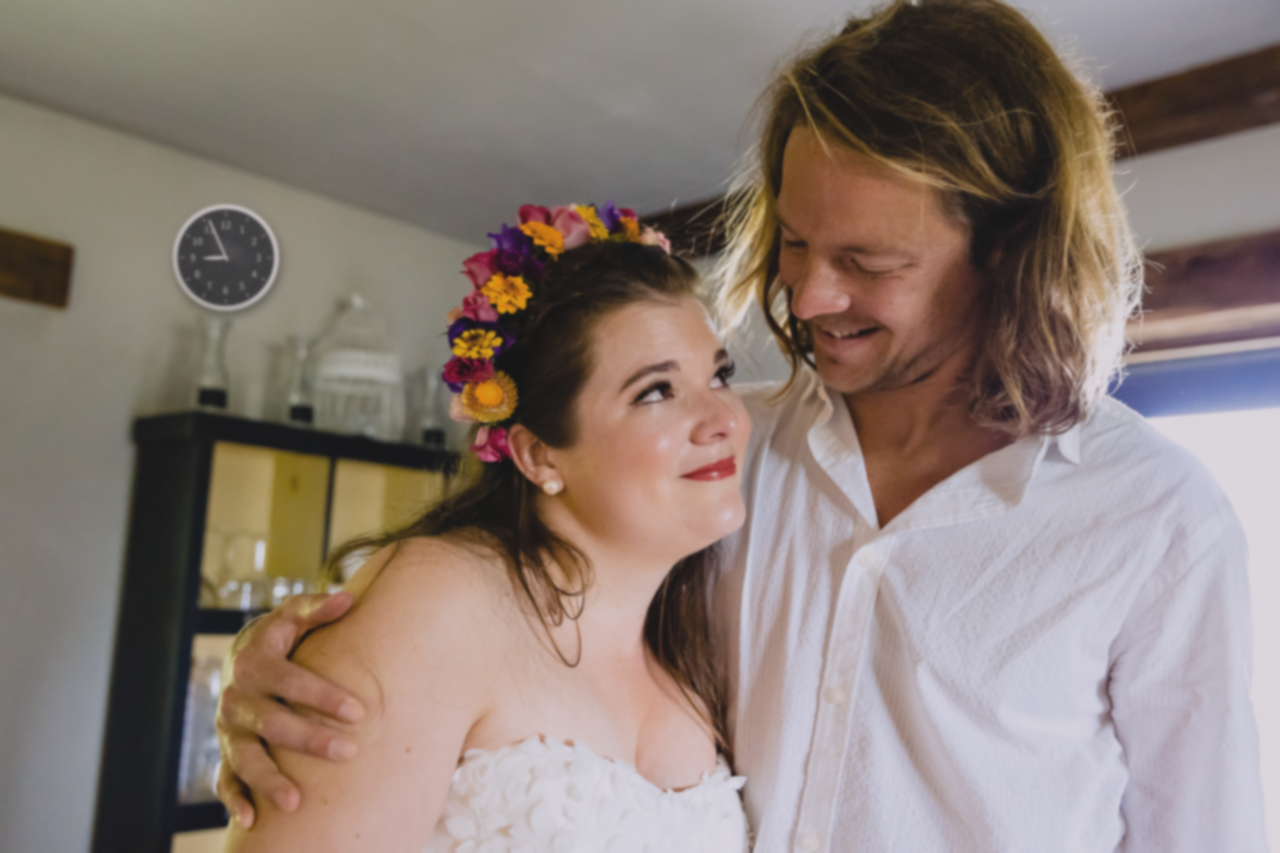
8:56
